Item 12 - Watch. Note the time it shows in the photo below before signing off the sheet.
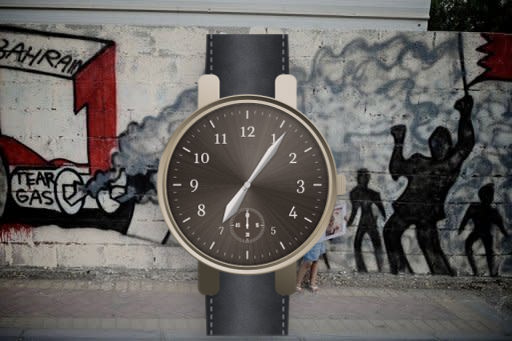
7:06
